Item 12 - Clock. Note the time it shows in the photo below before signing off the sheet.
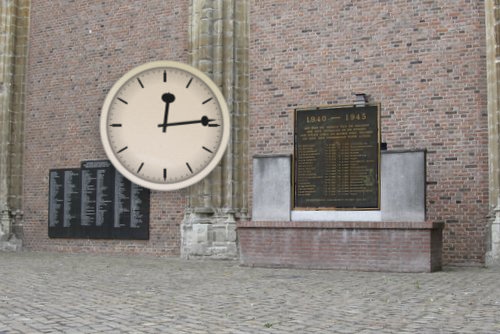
12:14
